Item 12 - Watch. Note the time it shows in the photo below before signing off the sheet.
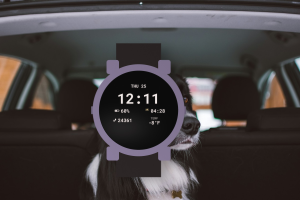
12:11
